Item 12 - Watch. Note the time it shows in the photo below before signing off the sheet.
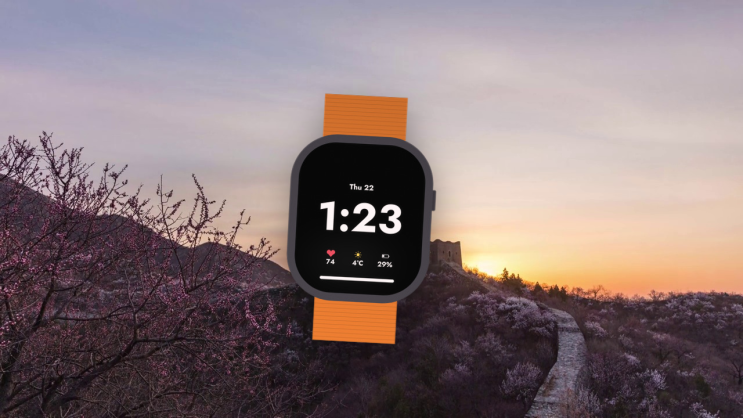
1:23
